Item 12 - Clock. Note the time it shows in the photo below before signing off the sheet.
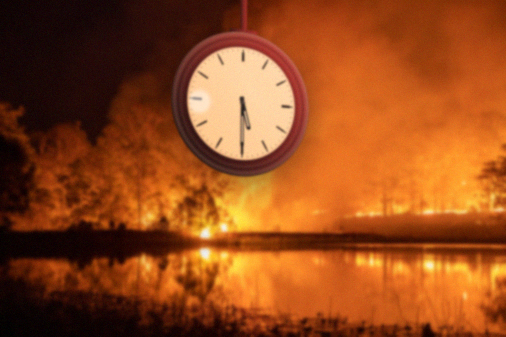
5:30
